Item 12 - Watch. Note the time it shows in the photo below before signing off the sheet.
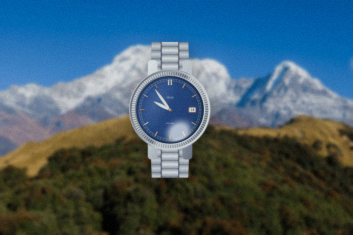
9:54
